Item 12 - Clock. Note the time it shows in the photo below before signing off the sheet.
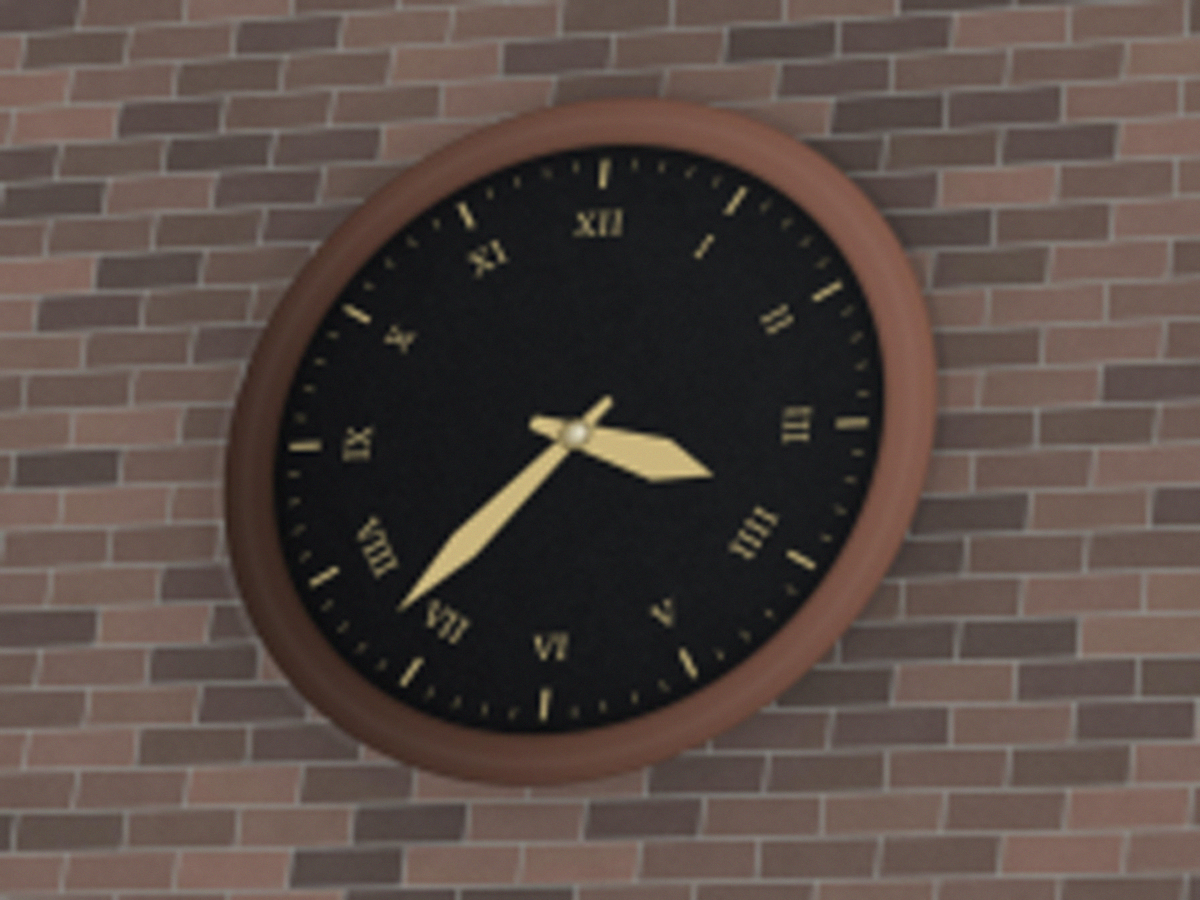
3:37
